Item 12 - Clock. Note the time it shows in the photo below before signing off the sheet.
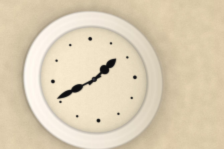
1:41
